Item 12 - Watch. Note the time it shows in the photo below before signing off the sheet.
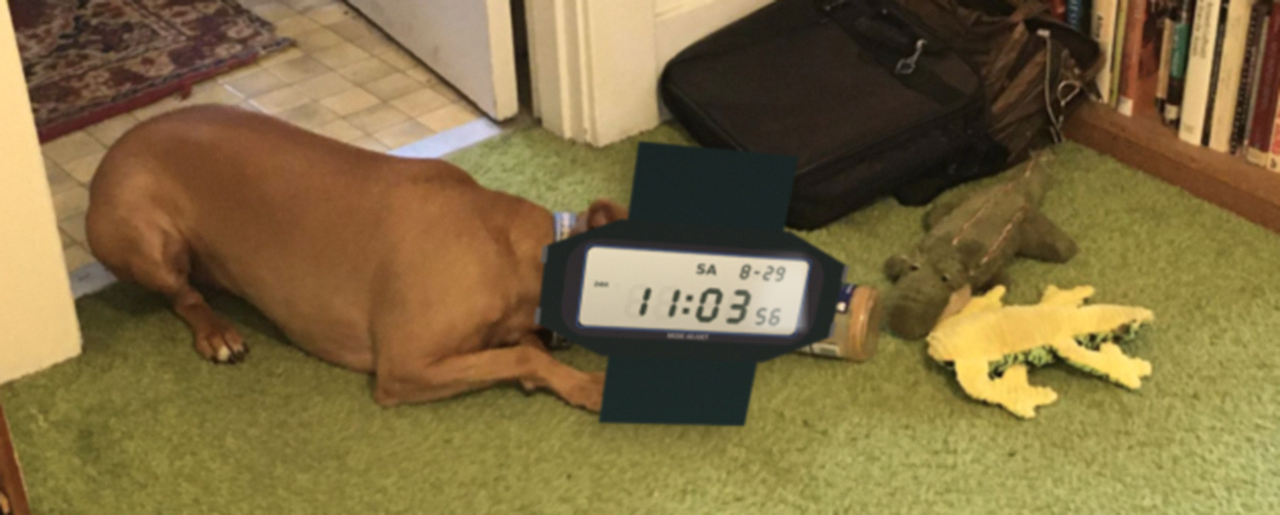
11:03:56
